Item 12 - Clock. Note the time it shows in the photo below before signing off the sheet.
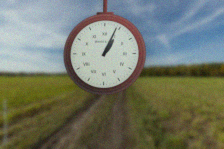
1:04
